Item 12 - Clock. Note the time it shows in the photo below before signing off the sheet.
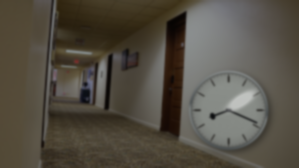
8:19
